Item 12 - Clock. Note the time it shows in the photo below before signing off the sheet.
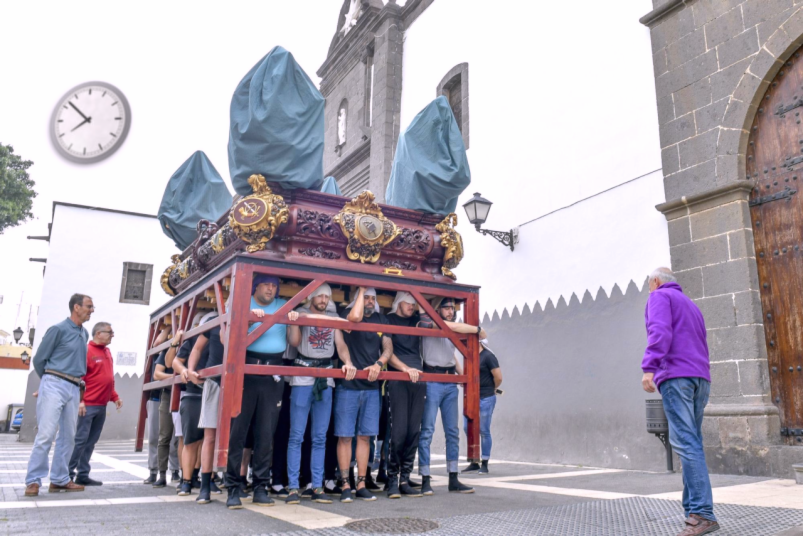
7:52
